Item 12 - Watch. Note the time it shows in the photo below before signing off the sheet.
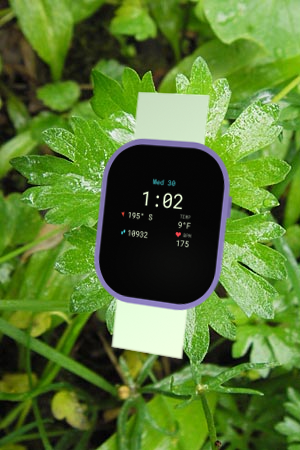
1:02
